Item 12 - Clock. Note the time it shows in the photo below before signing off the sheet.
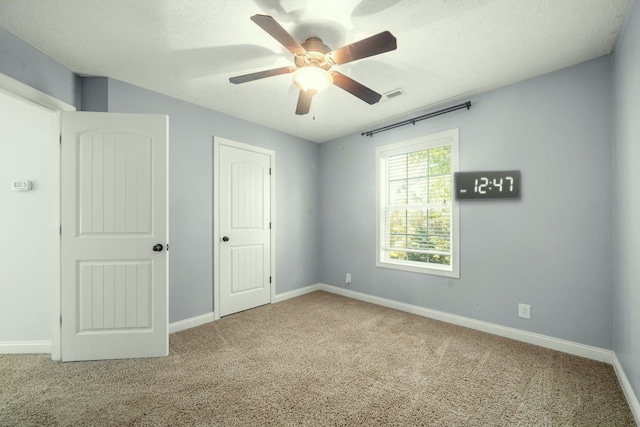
12:47
